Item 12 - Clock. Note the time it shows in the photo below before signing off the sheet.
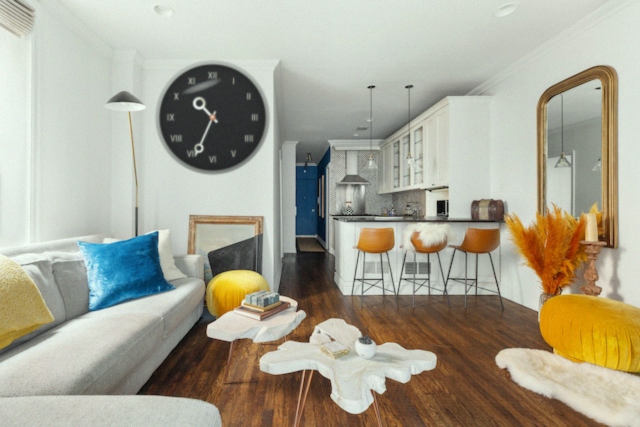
10:34
